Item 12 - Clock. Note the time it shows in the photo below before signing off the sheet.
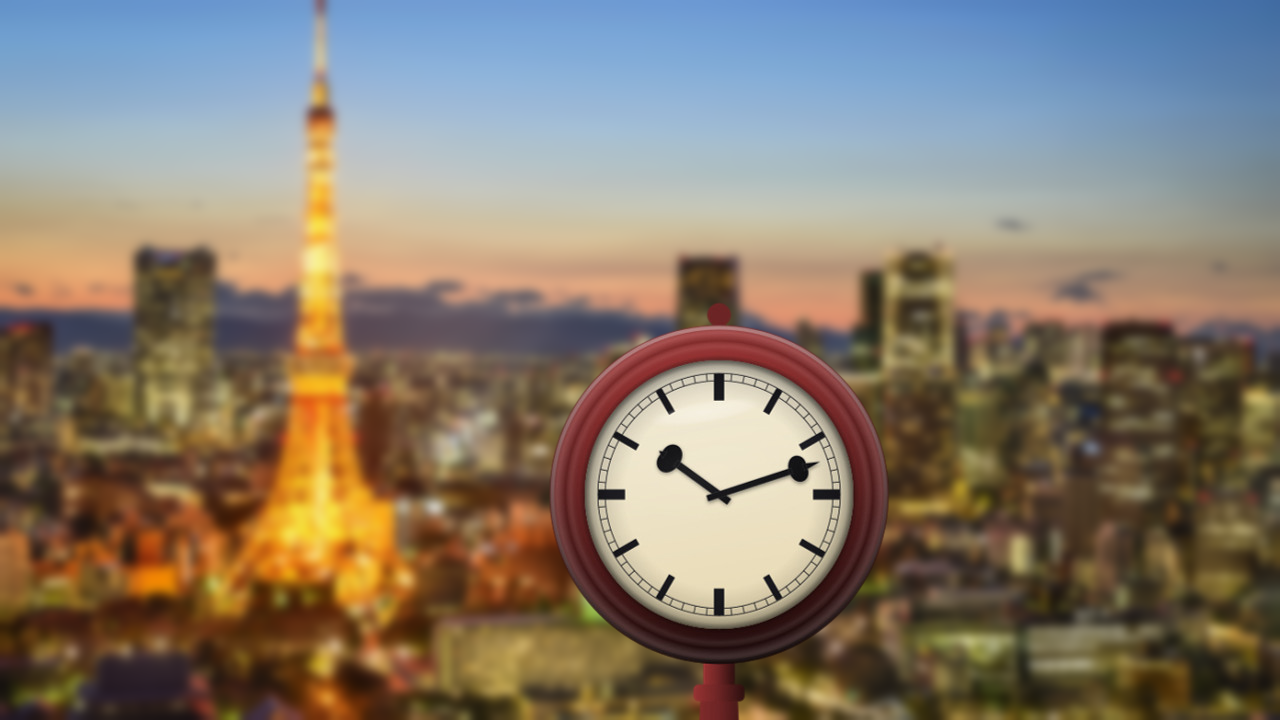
10:12
